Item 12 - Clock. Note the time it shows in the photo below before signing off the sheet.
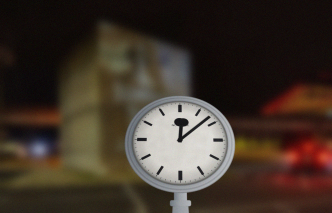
12:08
